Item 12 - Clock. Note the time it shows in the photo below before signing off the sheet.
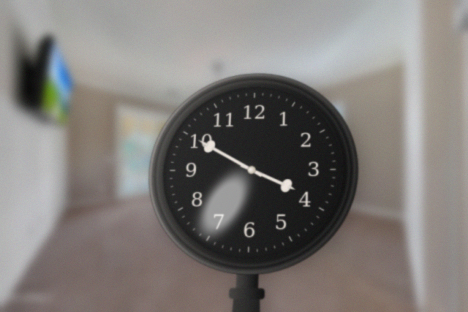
3:50
